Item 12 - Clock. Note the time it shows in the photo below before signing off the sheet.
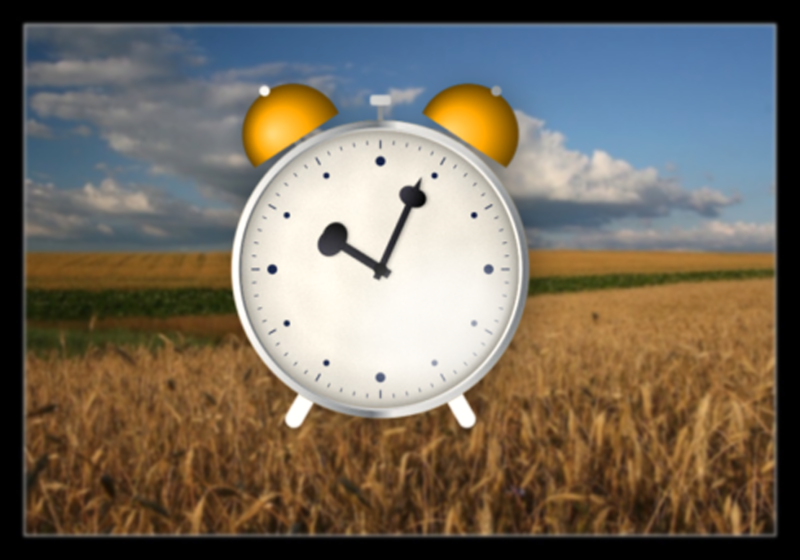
10:04
